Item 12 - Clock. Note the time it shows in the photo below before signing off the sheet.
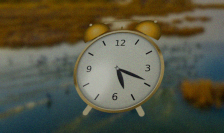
5:19
